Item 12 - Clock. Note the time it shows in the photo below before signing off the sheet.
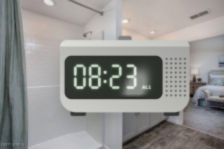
8:23
